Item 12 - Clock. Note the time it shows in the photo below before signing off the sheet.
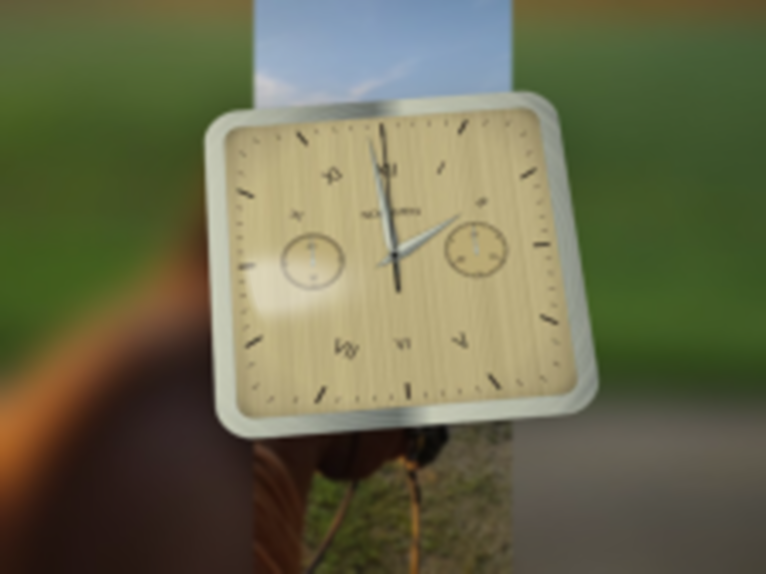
1:59
